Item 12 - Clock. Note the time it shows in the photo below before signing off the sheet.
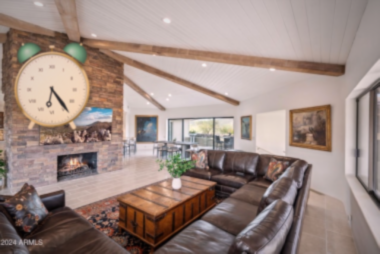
6:24
